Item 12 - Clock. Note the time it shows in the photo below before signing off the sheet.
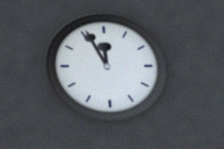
11:56
